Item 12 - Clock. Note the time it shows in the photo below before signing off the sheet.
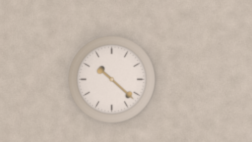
10:22
